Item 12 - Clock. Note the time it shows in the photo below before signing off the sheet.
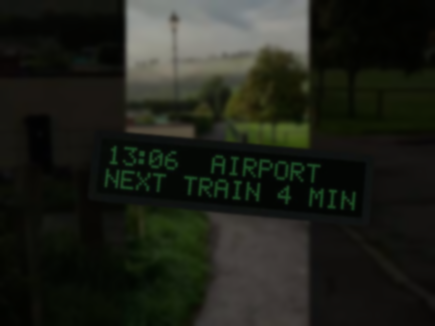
13:06
